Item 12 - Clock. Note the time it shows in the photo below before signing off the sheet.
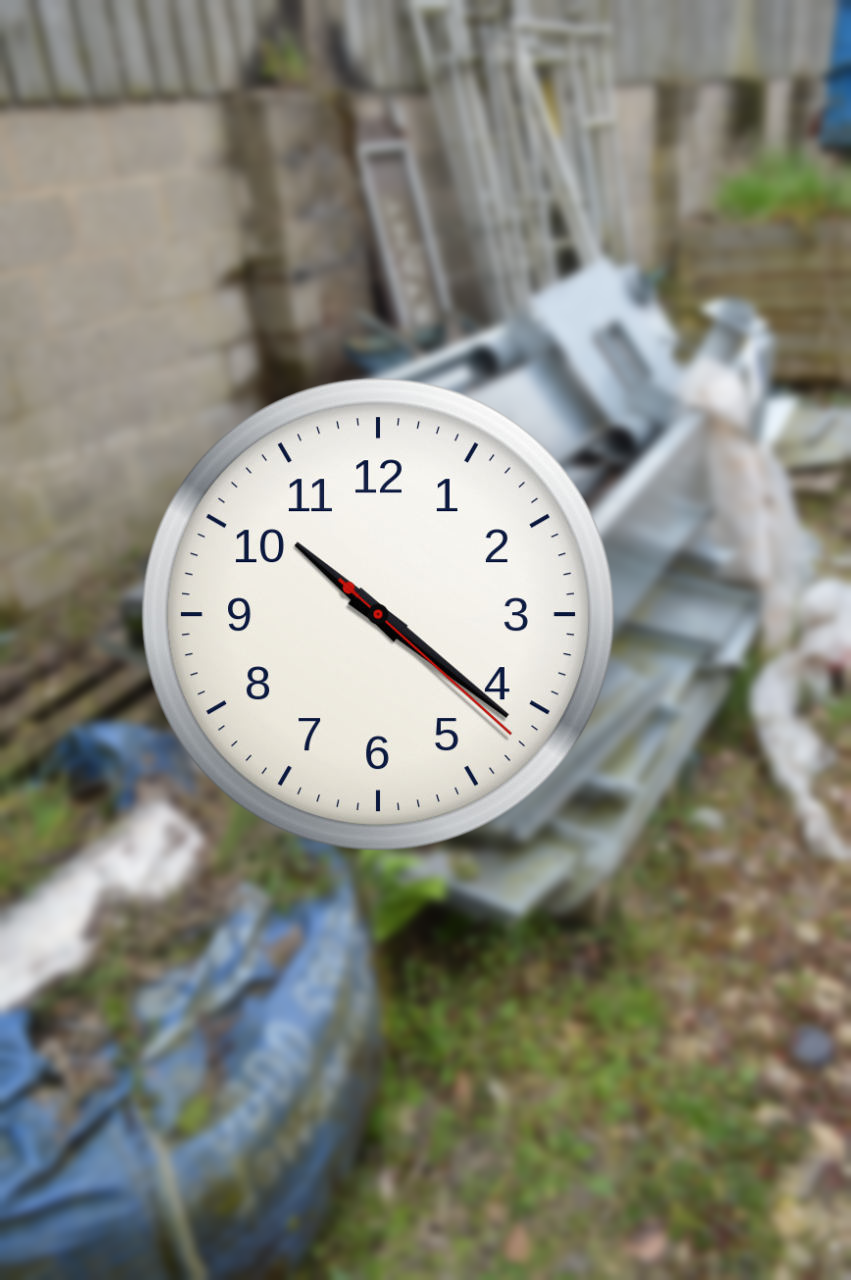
10:21:22
